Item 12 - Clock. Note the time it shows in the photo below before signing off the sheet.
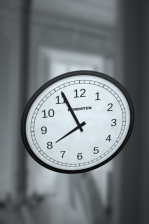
7:56
